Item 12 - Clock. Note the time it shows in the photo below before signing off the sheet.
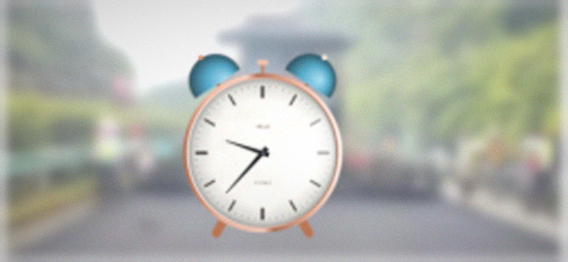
9:37
